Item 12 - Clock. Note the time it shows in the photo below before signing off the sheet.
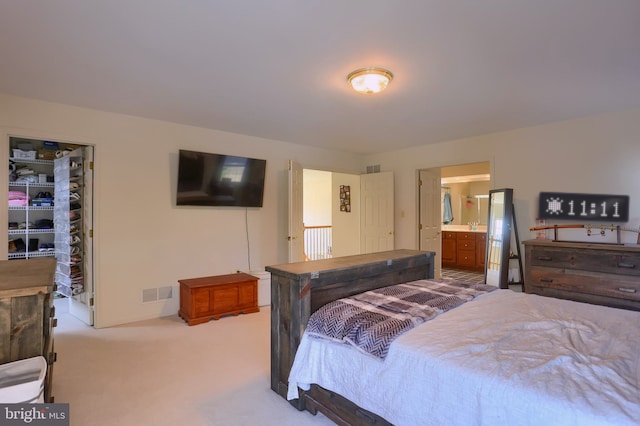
11:11
